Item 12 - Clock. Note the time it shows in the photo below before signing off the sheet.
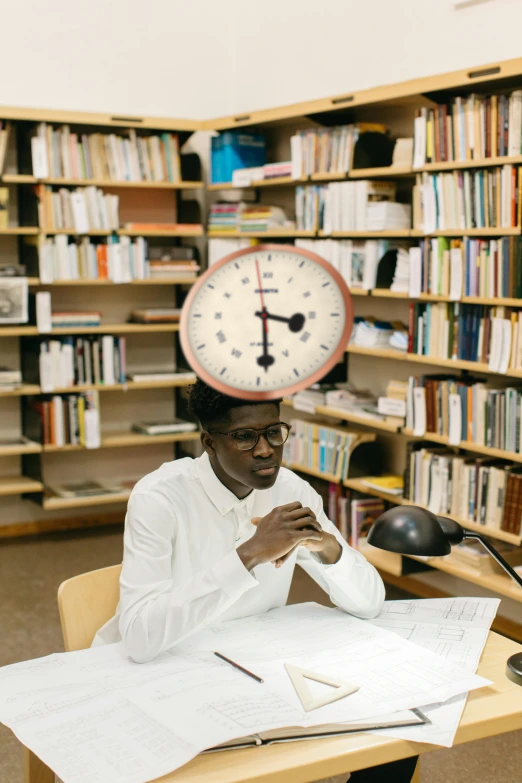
3:28:58
